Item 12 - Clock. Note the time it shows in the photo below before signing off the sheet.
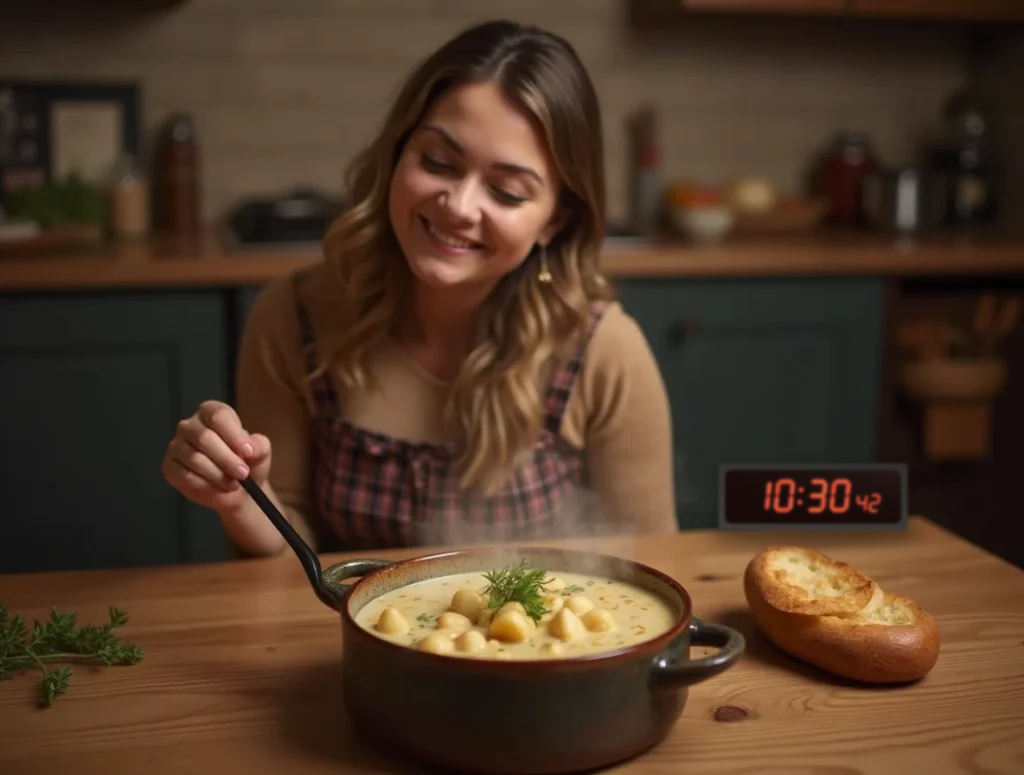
10:30:42
